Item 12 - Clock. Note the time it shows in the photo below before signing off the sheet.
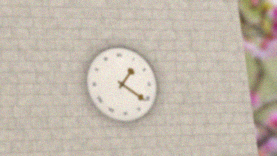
1:21
